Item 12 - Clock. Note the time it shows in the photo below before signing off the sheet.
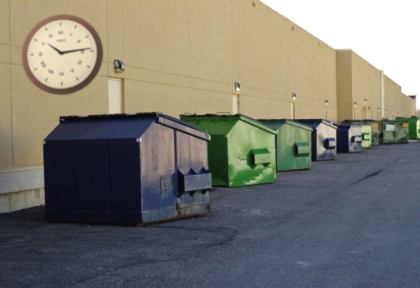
10:14
